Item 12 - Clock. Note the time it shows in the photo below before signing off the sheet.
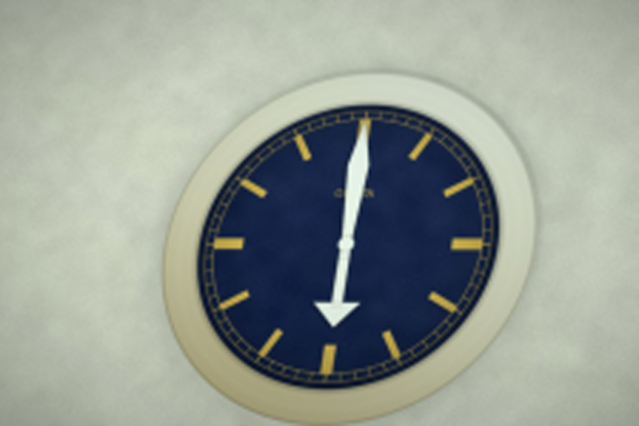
6:00
